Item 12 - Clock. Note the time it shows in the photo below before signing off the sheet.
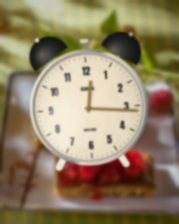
12:16
